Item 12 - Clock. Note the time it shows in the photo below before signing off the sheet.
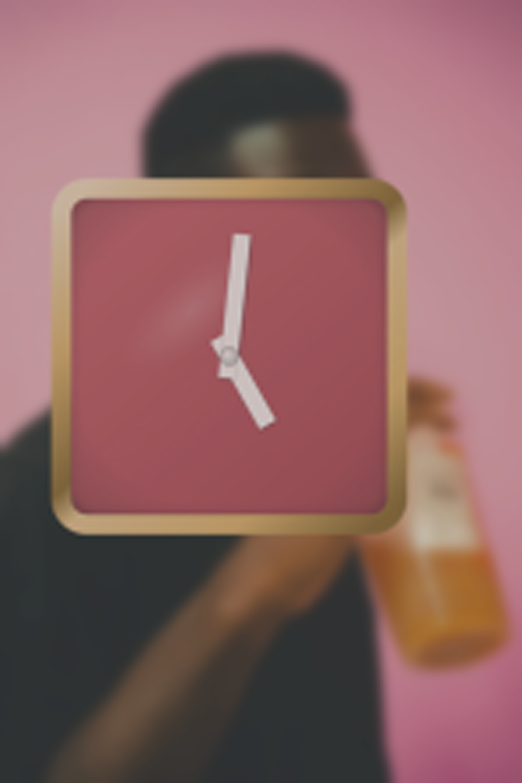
5:01
